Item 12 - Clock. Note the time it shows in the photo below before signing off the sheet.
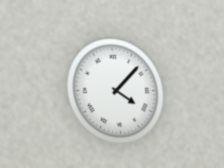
4:08
